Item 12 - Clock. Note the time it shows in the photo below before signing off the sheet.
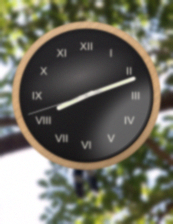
8:11:42
